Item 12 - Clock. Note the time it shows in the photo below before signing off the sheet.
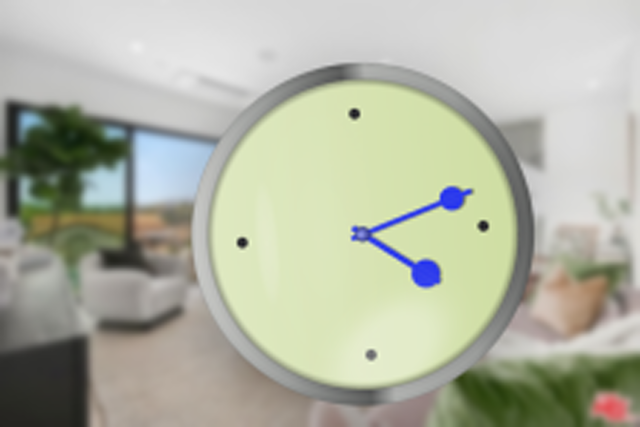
4:12
